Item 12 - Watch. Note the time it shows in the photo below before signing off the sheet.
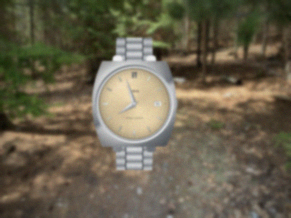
7:57
